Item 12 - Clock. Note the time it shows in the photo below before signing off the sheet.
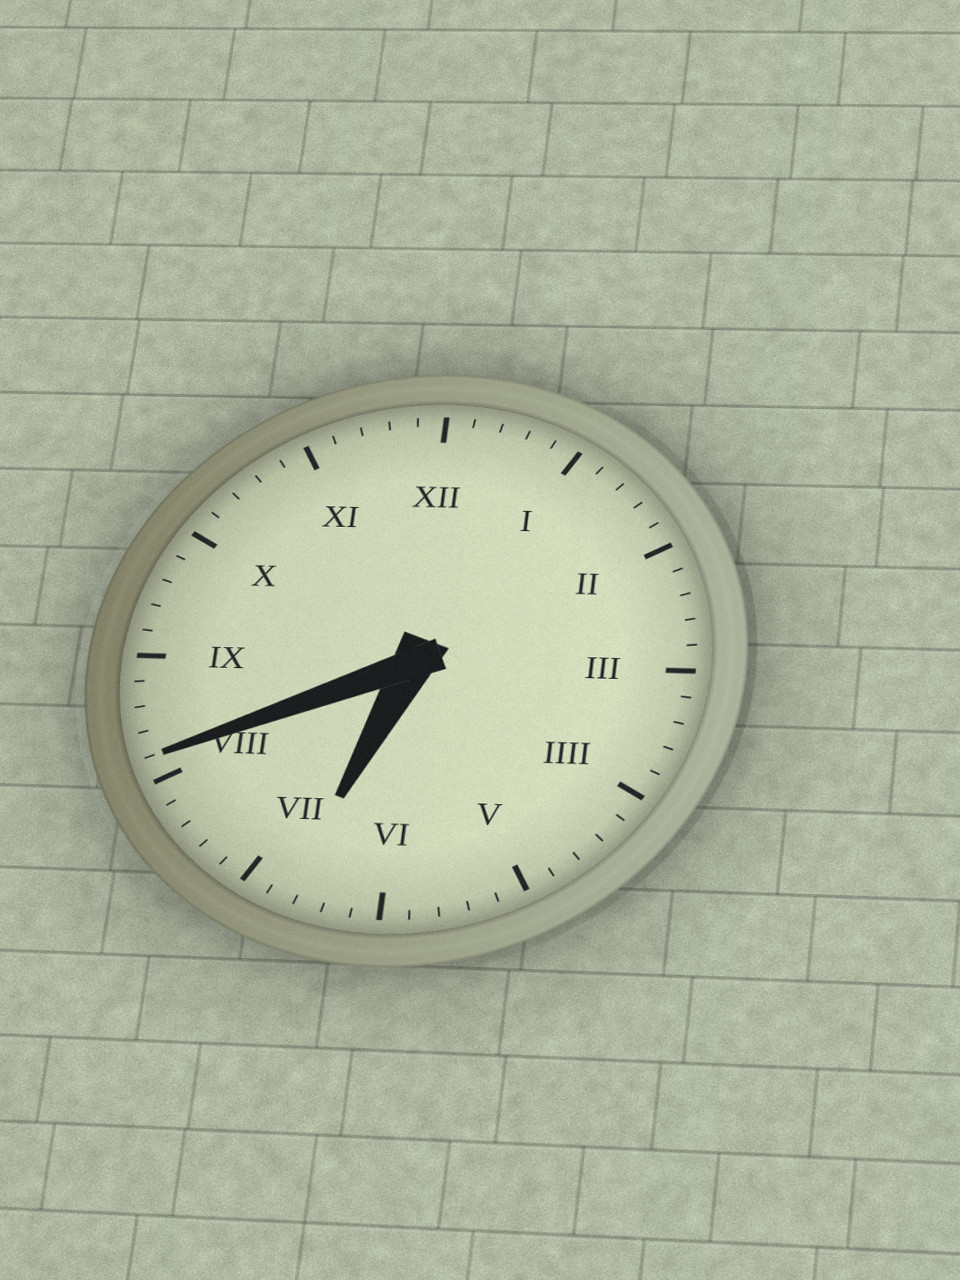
6:41
